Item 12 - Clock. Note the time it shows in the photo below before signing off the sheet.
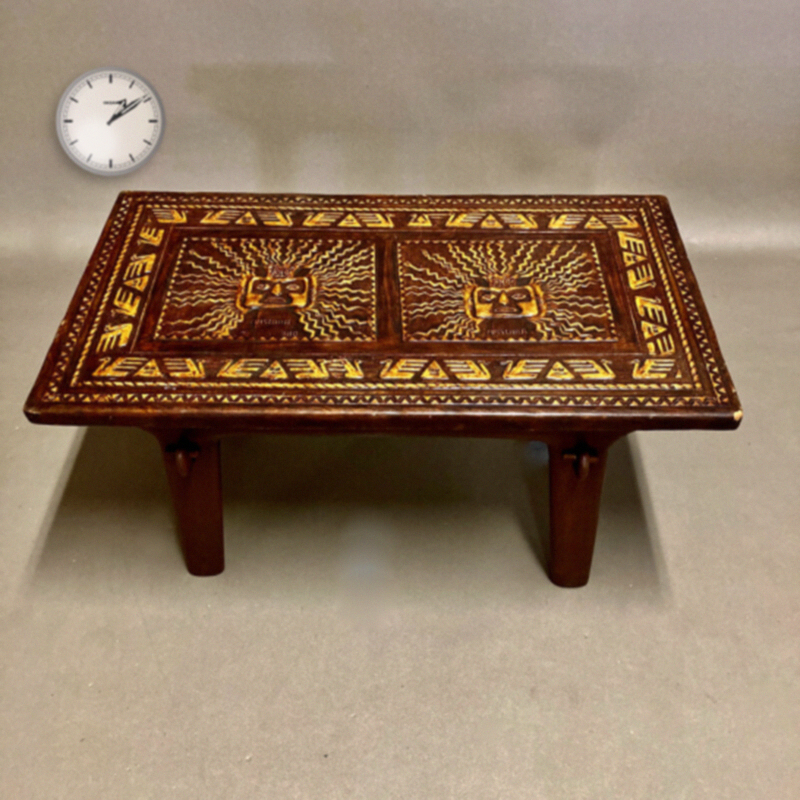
1:09
